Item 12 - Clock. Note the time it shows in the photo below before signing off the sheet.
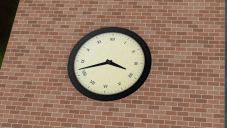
3:42
